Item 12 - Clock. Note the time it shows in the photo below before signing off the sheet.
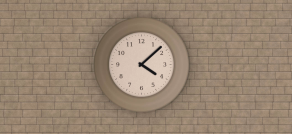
4:08
